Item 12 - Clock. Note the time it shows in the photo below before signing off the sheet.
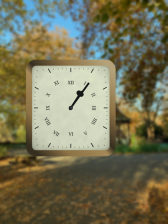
1:06
